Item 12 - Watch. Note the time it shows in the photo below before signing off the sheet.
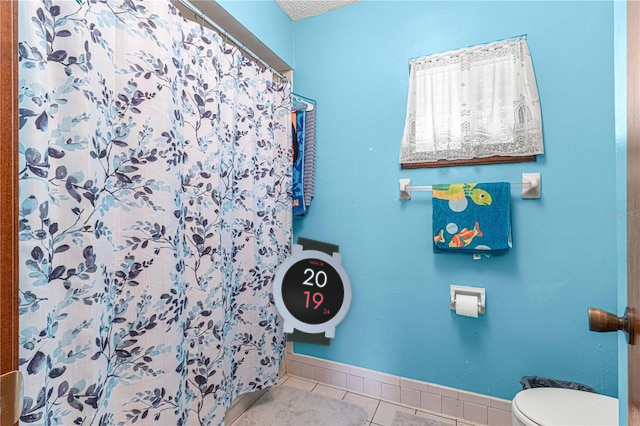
20:19
